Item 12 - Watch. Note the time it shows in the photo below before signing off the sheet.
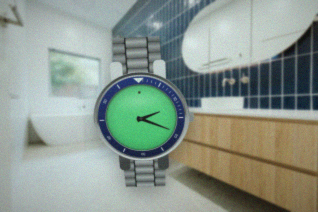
2:19
